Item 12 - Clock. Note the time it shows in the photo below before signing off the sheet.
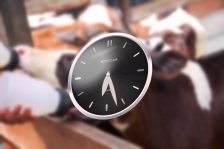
6:27
